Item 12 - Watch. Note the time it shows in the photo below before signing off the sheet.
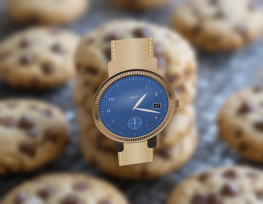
1:18
